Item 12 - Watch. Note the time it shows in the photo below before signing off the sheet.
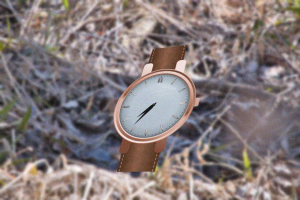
7:36
